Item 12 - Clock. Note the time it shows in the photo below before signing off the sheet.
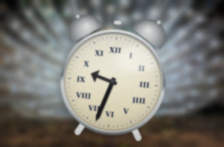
9:33
